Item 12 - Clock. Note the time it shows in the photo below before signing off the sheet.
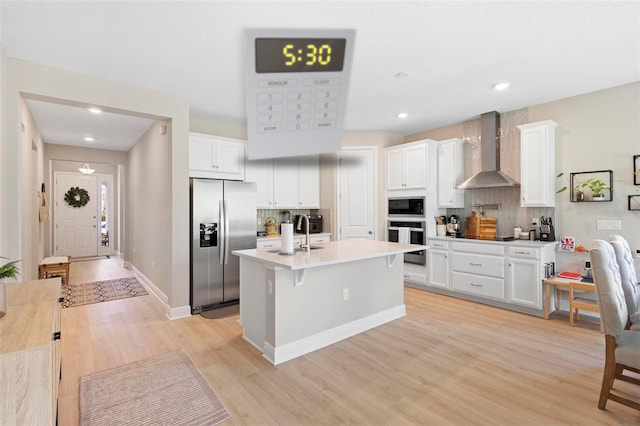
5:30
